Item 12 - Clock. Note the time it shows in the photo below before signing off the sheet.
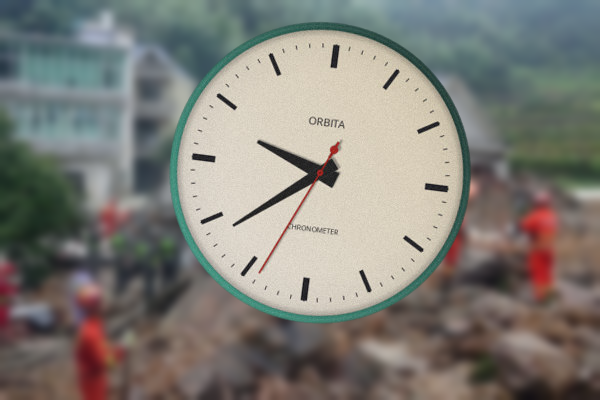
9:38:34
